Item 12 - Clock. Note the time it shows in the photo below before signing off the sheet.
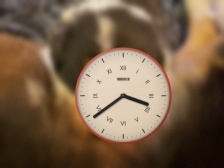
3:39
